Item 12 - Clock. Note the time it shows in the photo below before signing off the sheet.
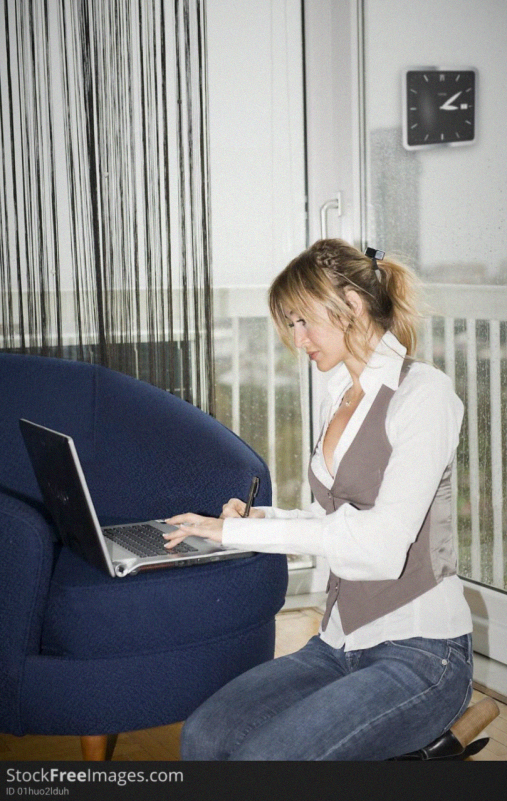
3:09
